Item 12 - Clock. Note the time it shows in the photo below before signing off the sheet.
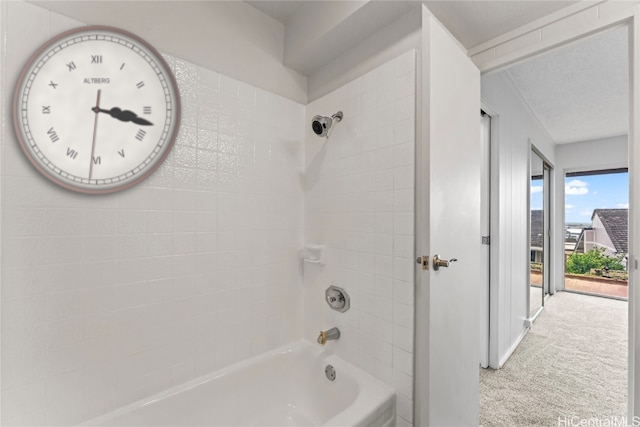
3:17:31
